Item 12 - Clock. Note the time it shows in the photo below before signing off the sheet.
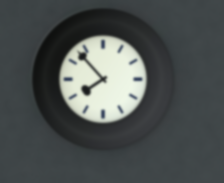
7:53
